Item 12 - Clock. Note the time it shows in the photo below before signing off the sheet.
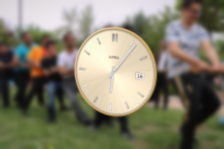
6:06
